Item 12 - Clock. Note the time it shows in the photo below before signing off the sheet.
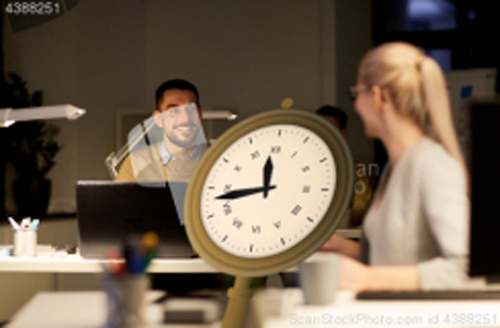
11:43
